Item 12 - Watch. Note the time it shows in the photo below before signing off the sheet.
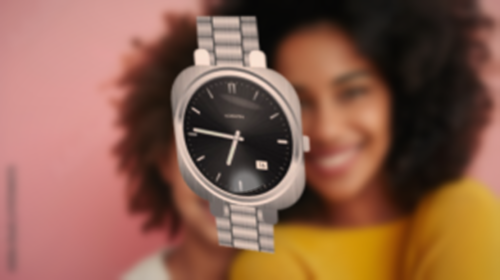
6:46
